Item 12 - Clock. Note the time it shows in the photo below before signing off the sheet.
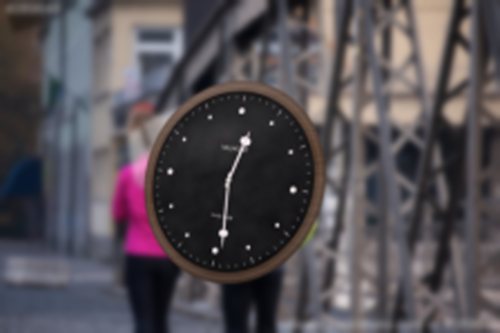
12:29
